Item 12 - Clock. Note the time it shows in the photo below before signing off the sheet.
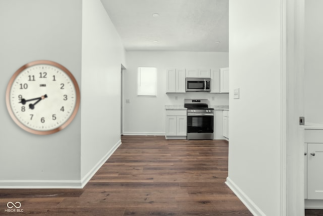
7:43
